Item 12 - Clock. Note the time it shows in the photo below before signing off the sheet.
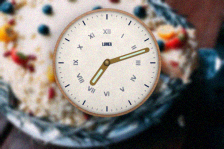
7:12
